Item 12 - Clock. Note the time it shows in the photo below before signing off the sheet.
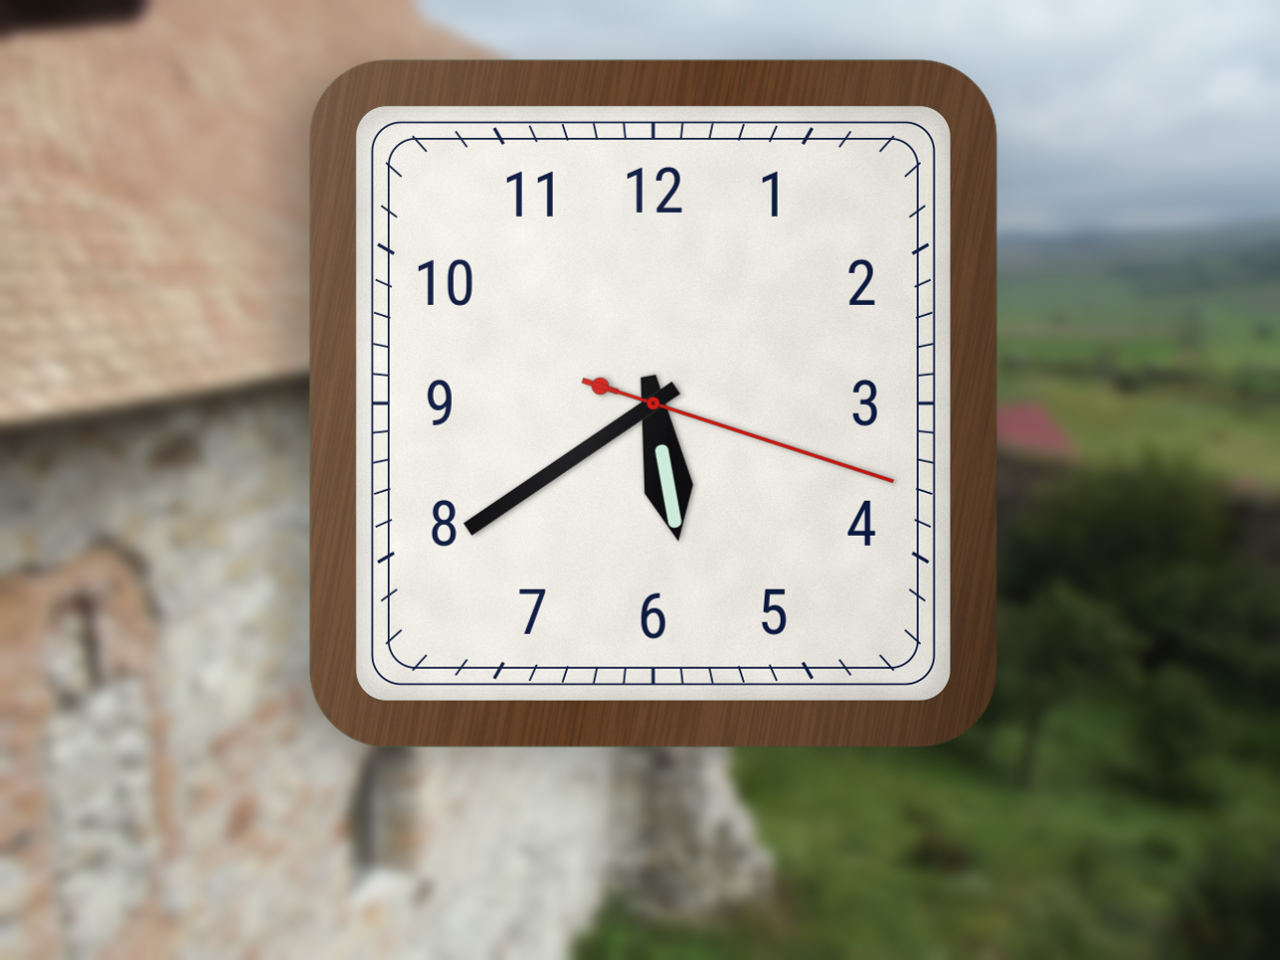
5:39:18
